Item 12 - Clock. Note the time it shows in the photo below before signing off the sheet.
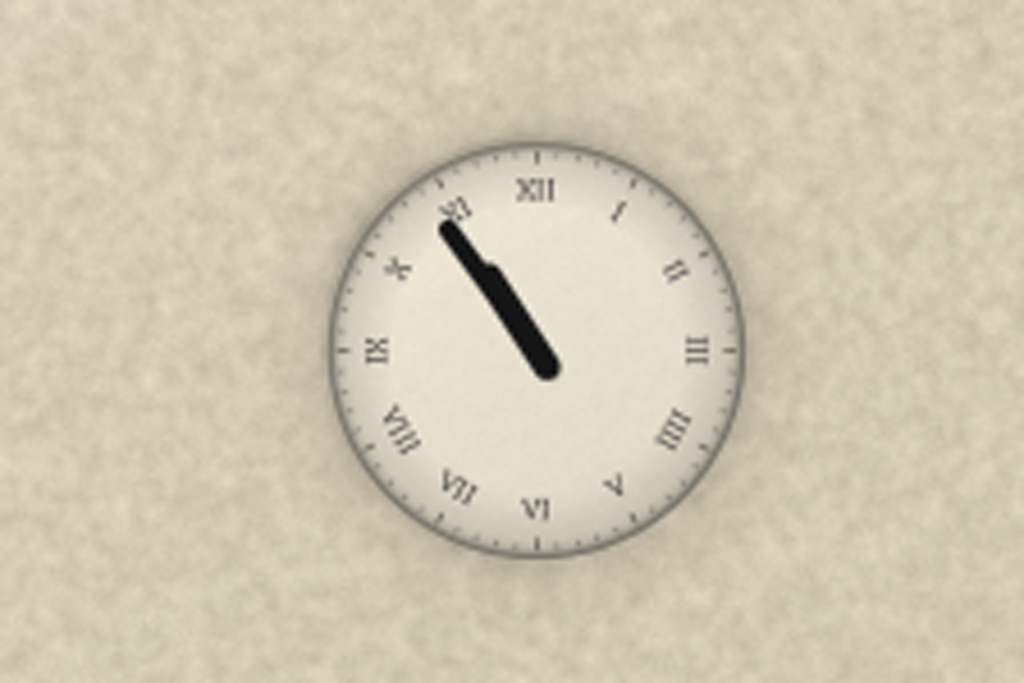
10:54
